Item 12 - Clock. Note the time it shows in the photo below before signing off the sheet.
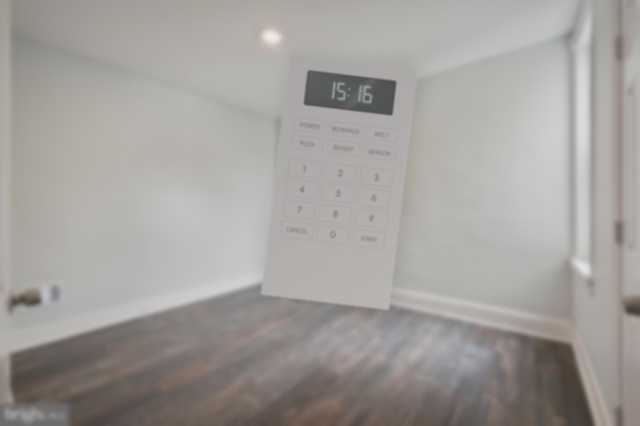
15:16
